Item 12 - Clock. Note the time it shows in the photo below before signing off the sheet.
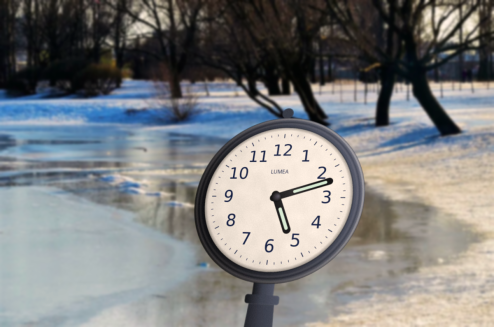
5:12
